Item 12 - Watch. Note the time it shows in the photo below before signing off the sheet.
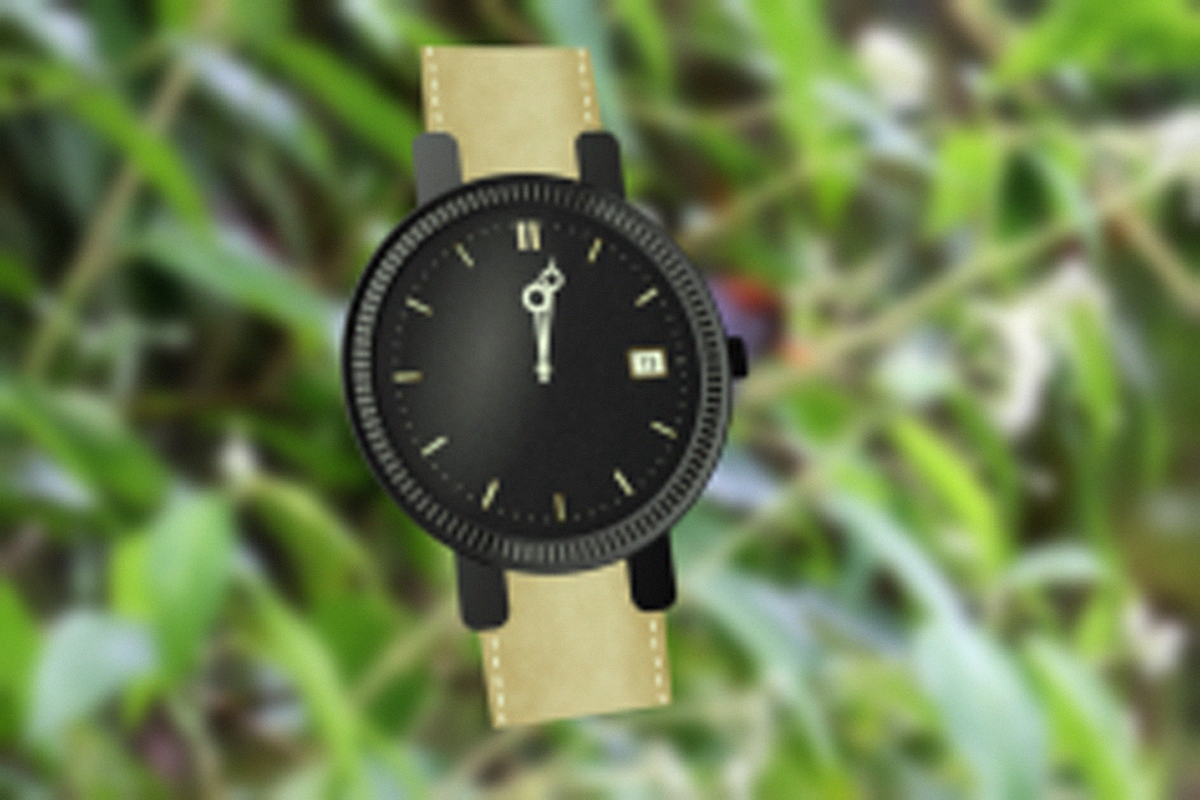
12:02
